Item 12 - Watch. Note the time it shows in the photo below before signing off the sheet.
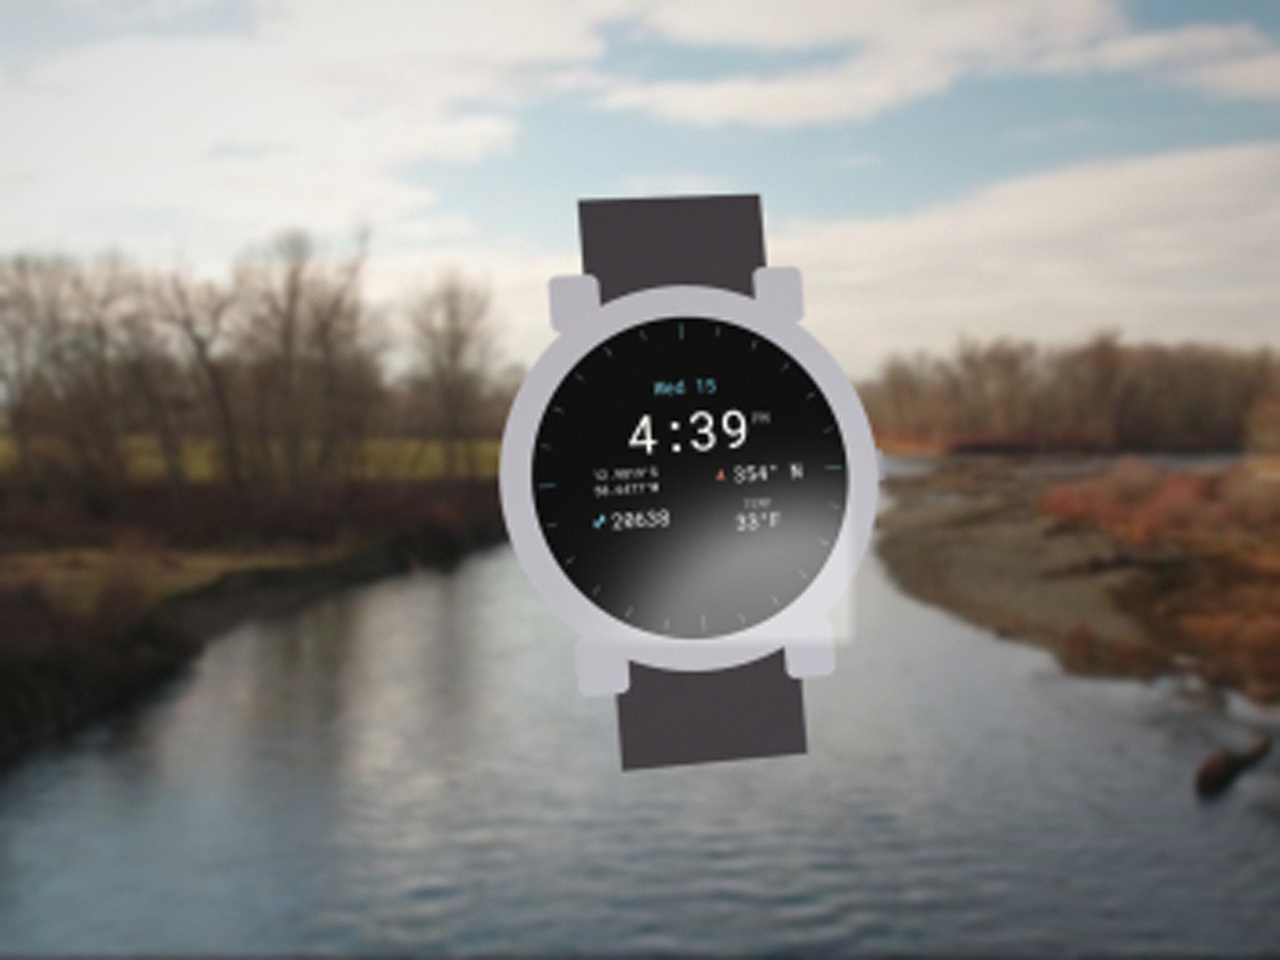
4:39
